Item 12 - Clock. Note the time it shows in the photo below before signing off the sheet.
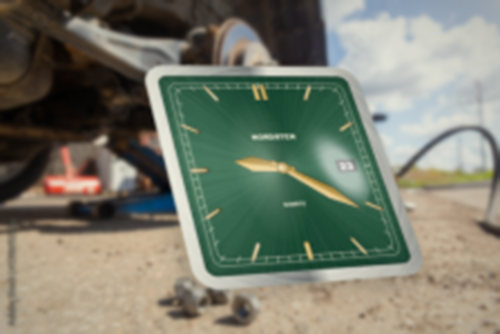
9:21
